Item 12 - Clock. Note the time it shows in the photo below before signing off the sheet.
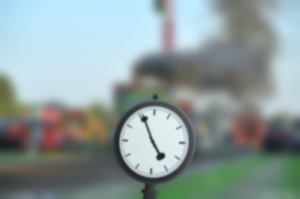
4:56
